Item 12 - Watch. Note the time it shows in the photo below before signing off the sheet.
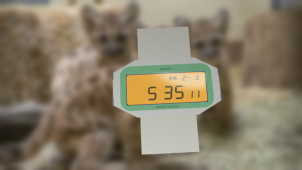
5:35:11
